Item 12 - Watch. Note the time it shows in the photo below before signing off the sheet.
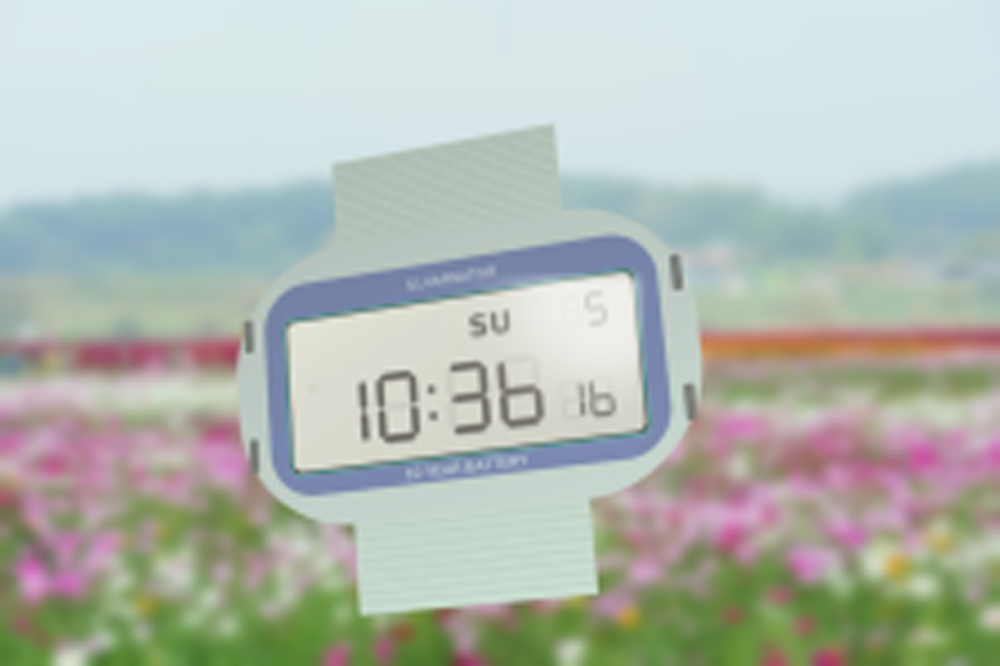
10:36:16
